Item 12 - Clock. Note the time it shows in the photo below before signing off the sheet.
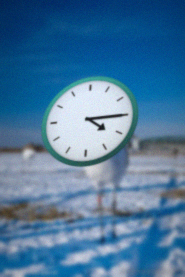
4:15
